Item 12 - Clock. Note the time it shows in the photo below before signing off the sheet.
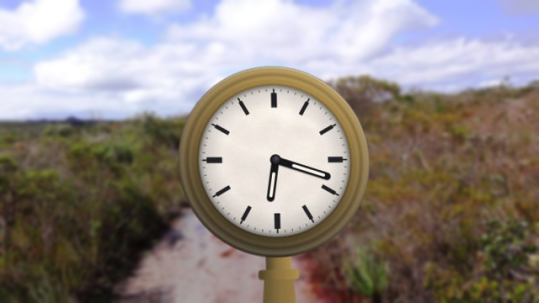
6:18
